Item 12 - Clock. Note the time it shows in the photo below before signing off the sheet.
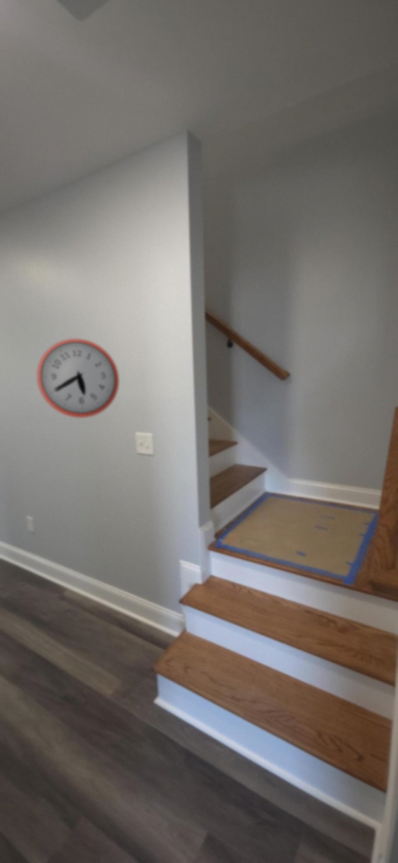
5:40
